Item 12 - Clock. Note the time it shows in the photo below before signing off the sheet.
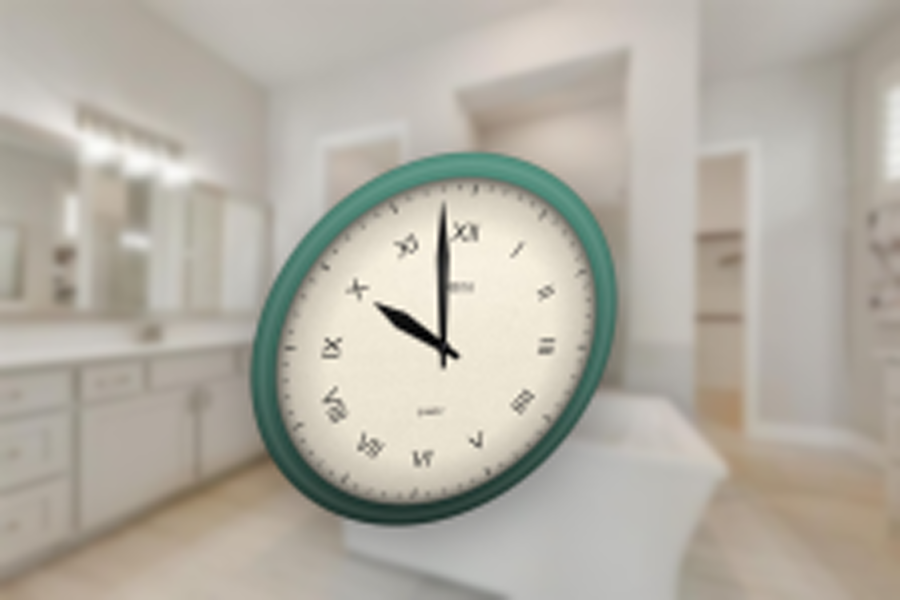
9:58
